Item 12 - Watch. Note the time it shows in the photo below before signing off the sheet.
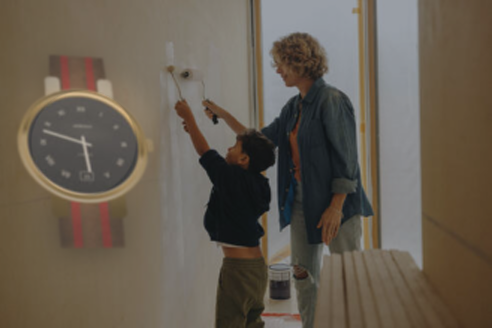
5:48
